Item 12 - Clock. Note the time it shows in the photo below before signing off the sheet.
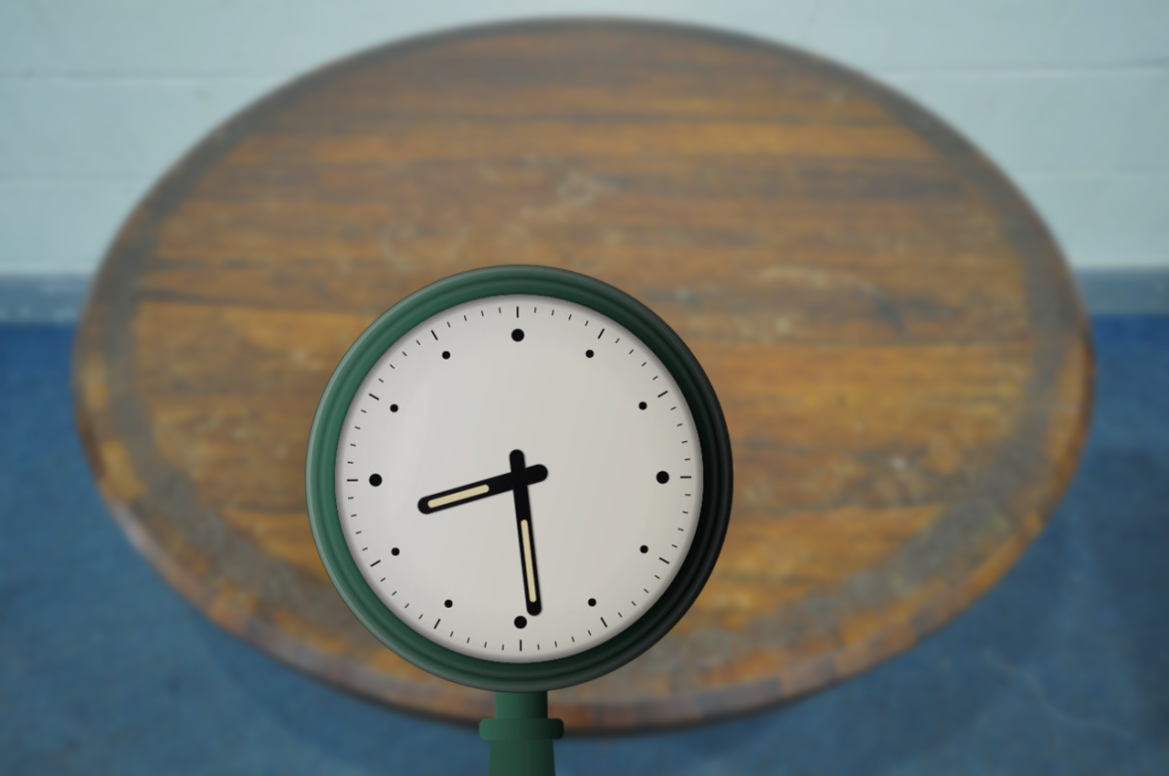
8:29
